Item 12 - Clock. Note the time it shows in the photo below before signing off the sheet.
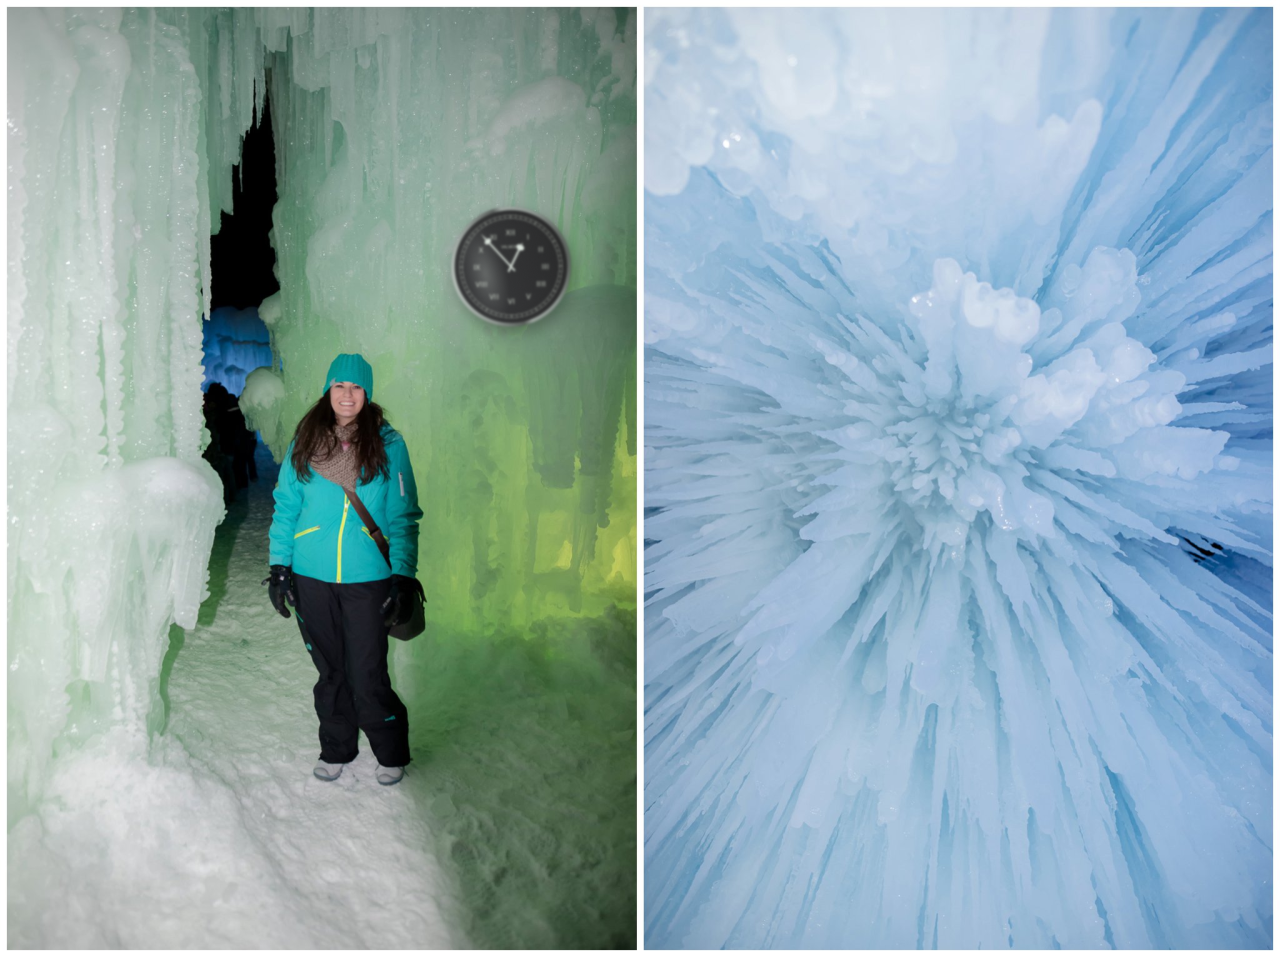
12:53
